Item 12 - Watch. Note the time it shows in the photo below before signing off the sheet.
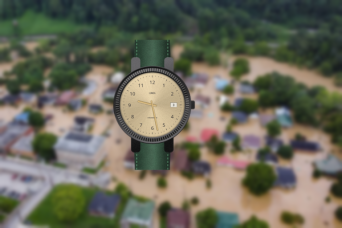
9:28
